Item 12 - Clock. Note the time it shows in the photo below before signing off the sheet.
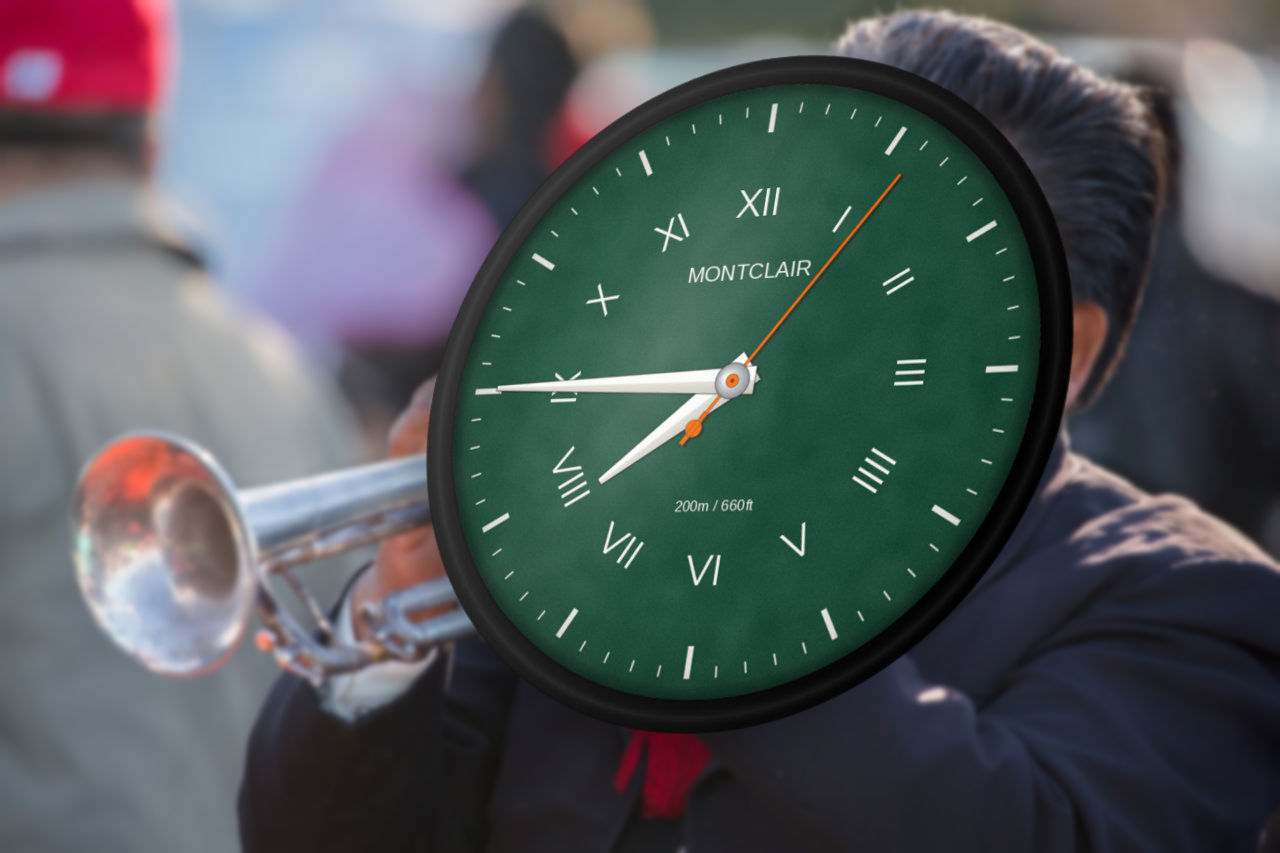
7:45:06
